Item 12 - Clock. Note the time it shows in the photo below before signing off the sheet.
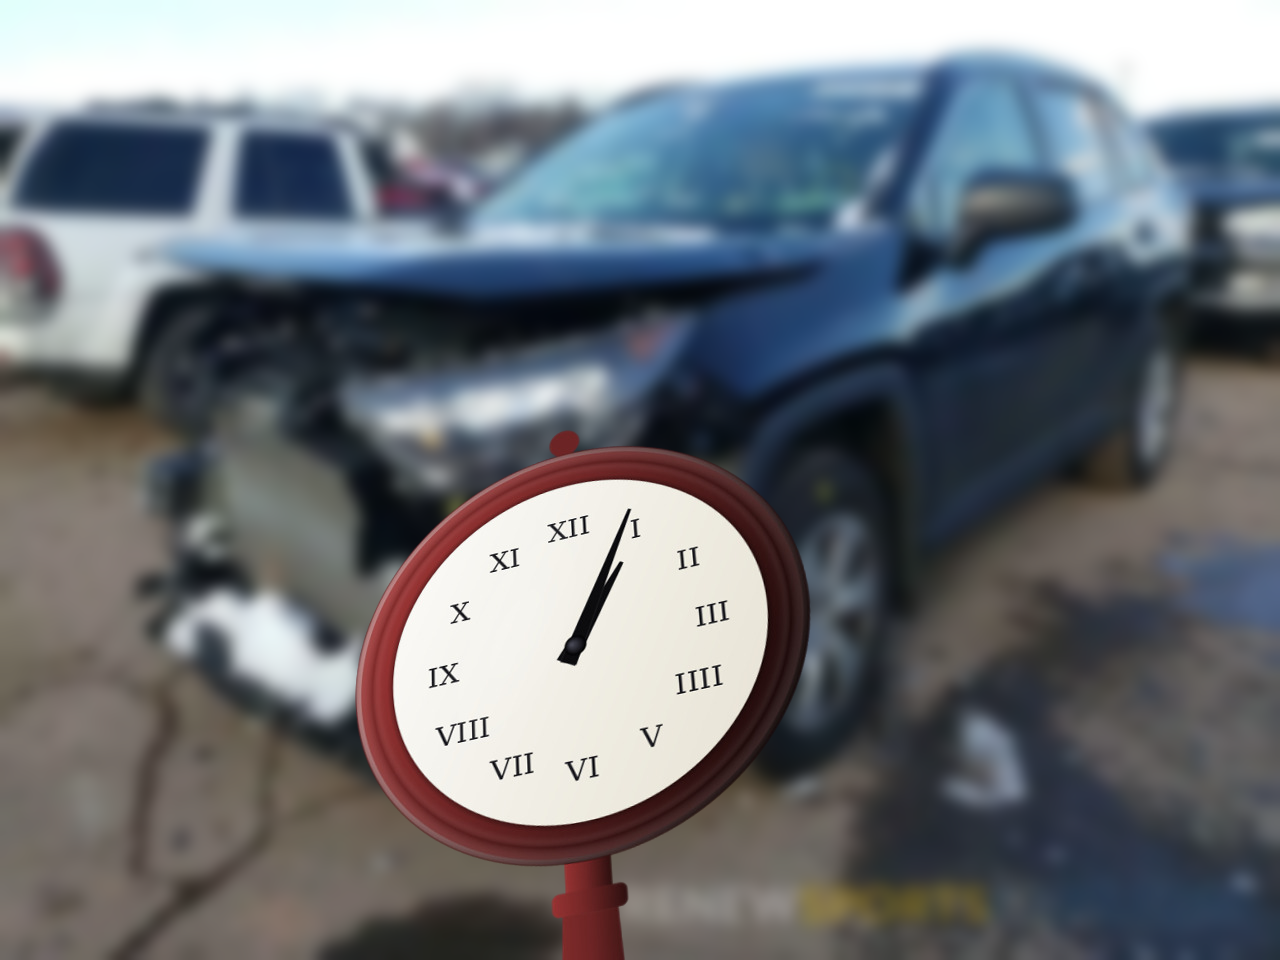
1:04
